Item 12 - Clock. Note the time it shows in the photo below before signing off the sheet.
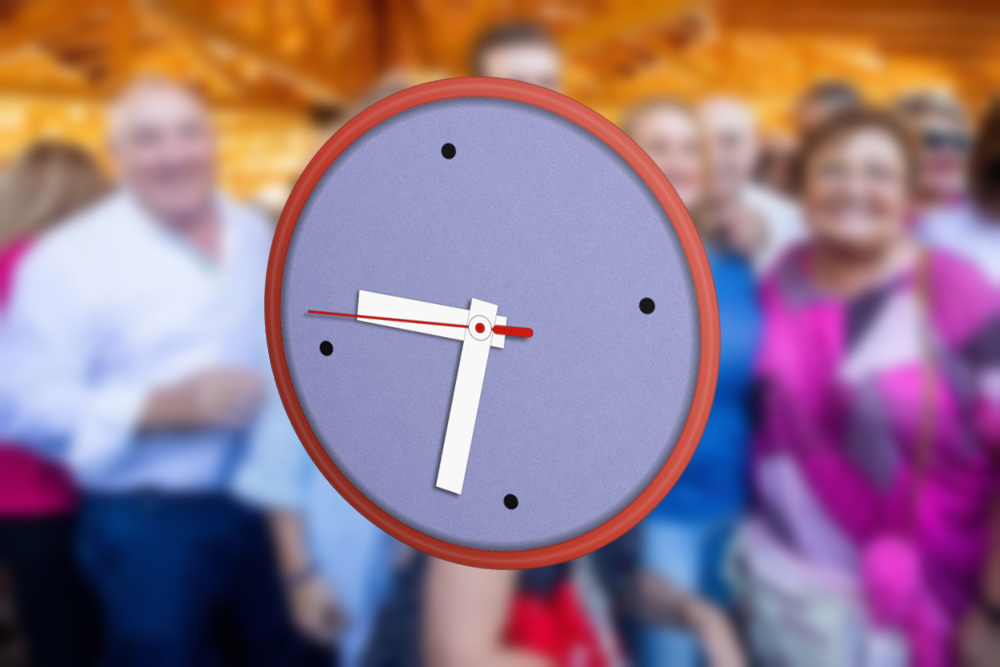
9:33:47
